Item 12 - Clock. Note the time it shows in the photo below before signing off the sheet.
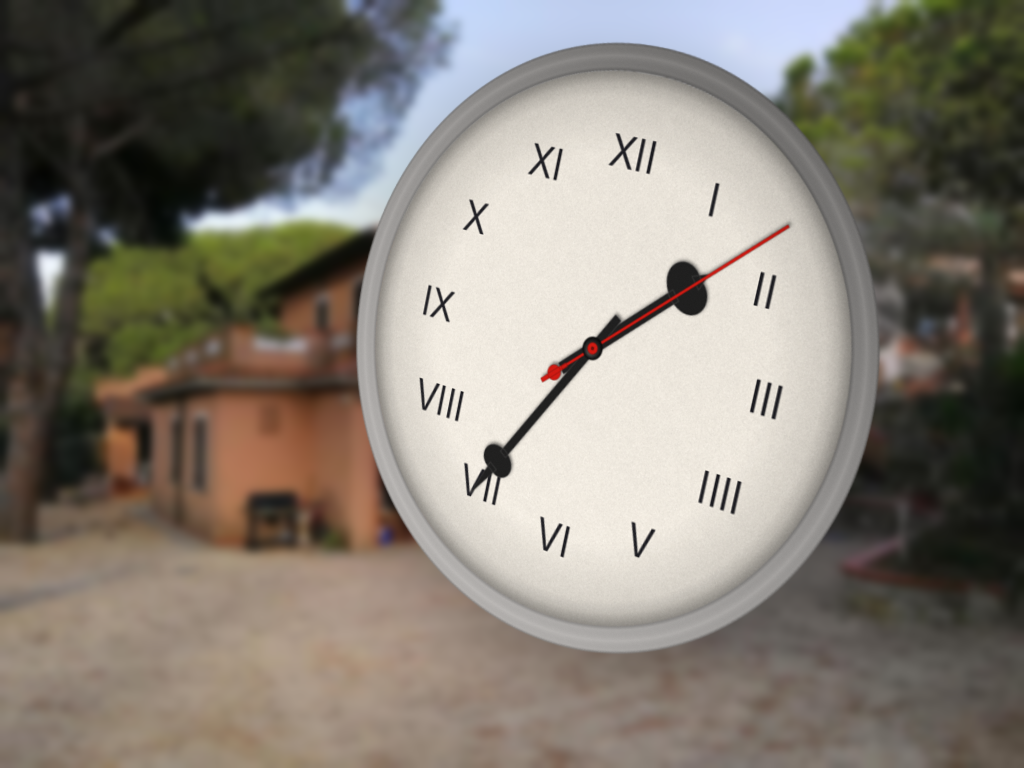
1:35:08
